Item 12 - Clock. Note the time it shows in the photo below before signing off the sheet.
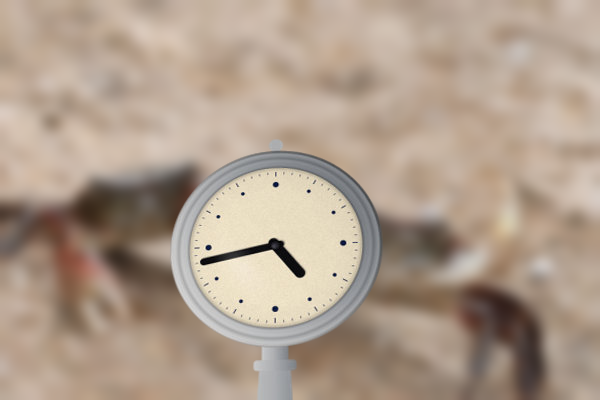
4:43
